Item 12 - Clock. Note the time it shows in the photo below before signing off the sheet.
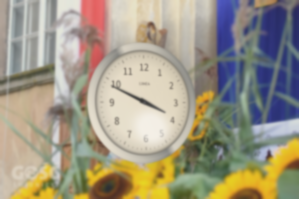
3:49
